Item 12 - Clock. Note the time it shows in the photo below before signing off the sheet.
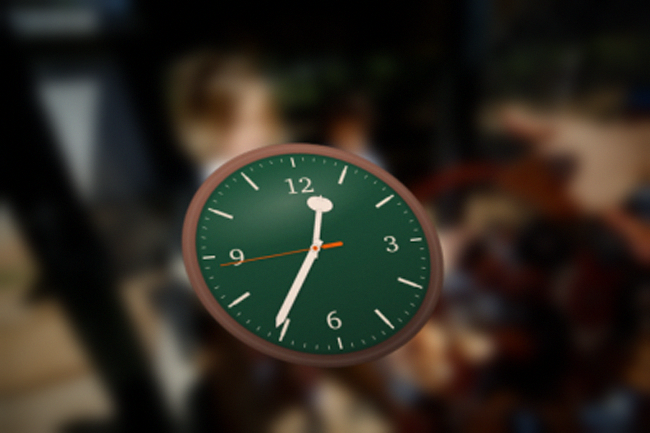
12:35:44
